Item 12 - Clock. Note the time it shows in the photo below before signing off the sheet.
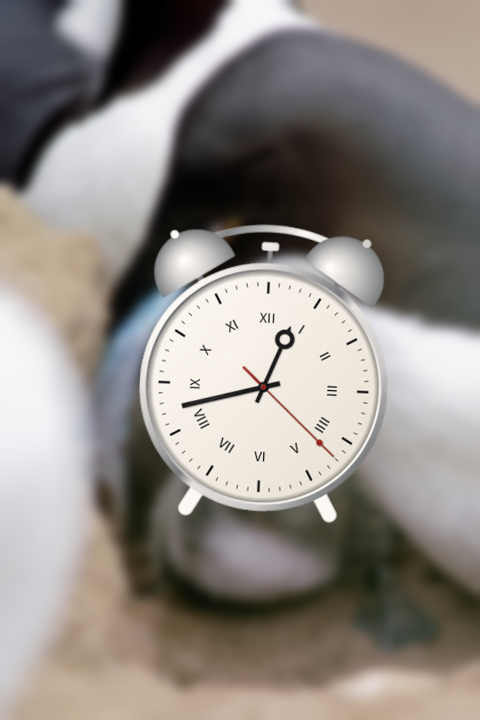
12:42:22
